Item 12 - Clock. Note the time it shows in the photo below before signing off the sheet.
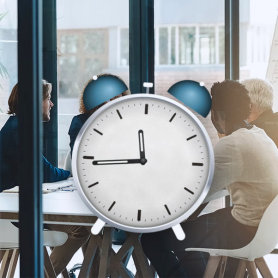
11:44
